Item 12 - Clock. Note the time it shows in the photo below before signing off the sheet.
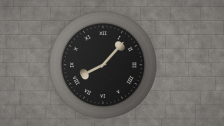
8:07
